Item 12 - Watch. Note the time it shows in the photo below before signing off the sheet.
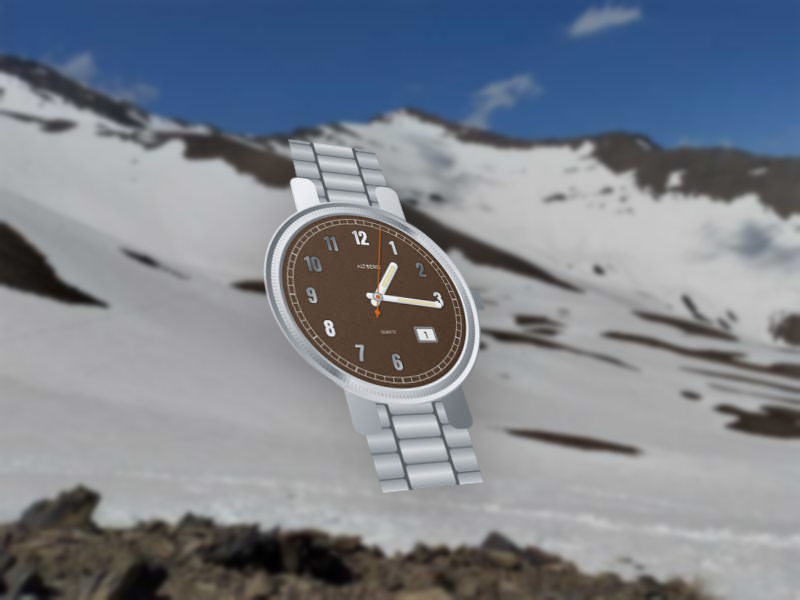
1:16:03
